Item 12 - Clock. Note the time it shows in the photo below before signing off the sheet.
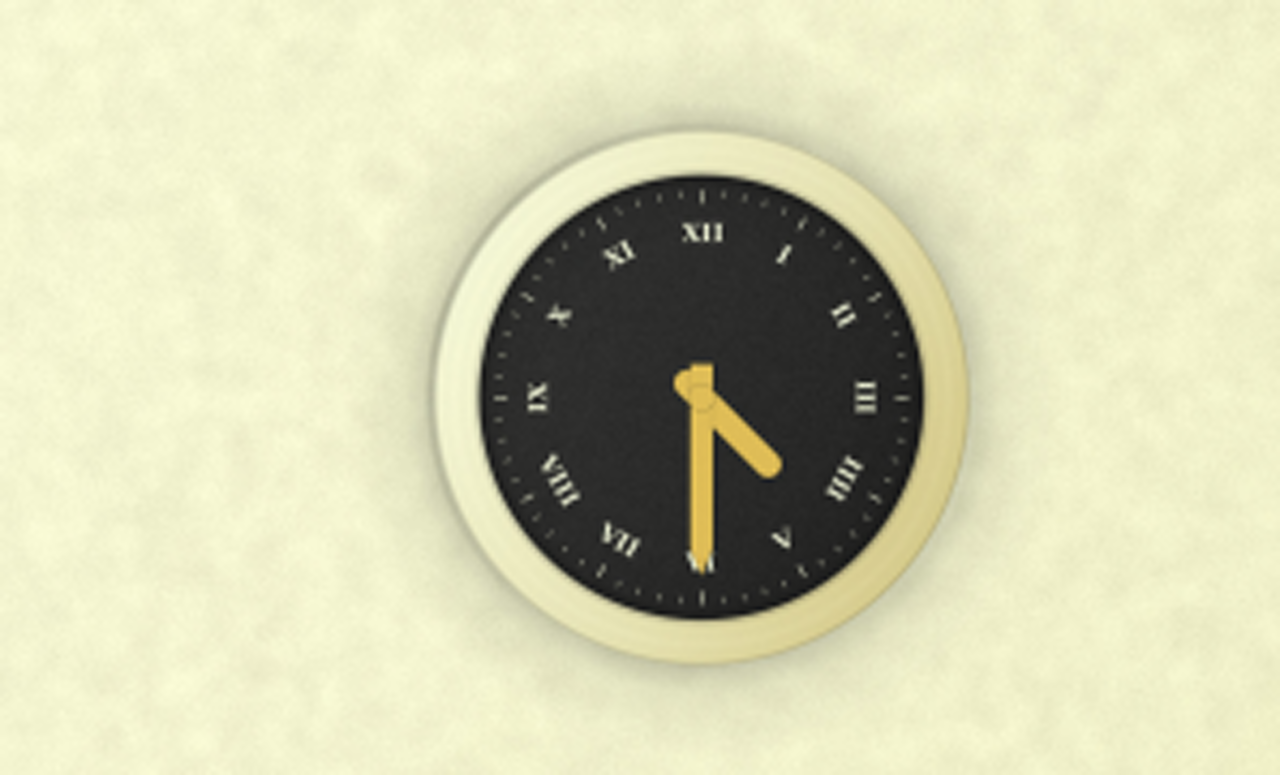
4:30
